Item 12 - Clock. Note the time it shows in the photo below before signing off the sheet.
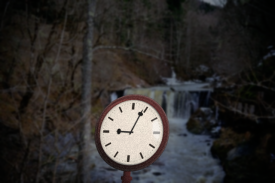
9:04
